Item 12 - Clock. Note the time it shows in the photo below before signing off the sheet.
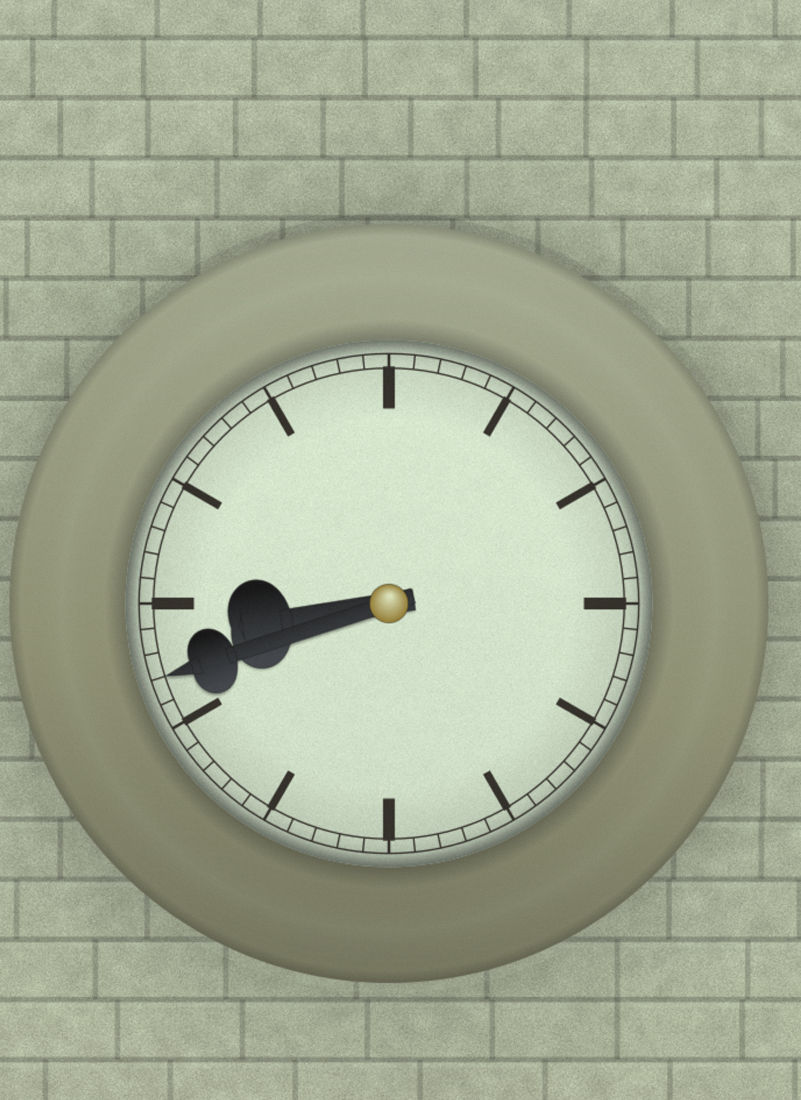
8:42
